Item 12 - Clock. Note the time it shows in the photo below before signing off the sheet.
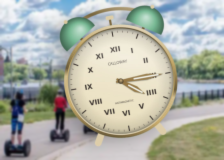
4:15
